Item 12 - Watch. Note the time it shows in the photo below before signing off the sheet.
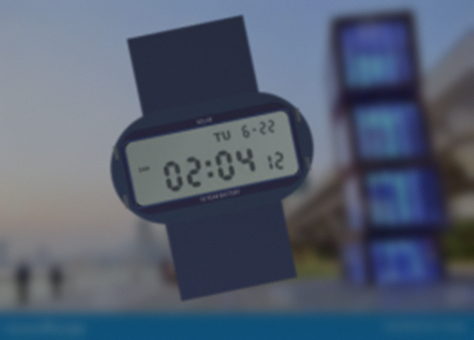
2:04:12
